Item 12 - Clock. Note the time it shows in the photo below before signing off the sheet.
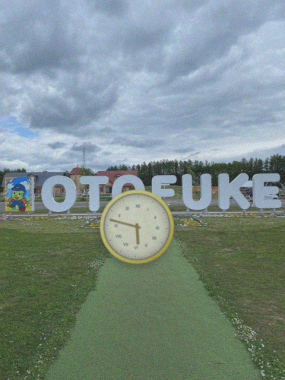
5:47
